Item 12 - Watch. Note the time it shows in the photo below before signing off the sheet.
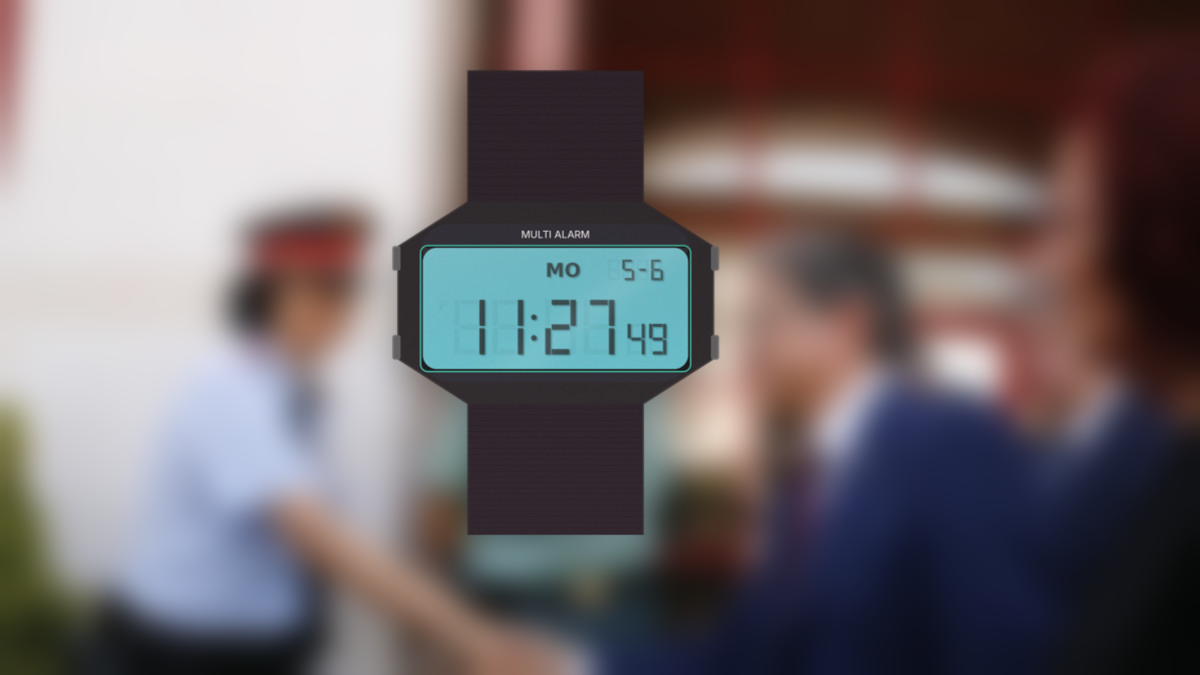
11:27:49
